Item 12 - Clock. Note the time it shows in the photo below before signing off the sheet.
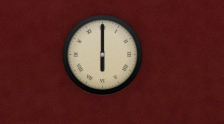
6:00
